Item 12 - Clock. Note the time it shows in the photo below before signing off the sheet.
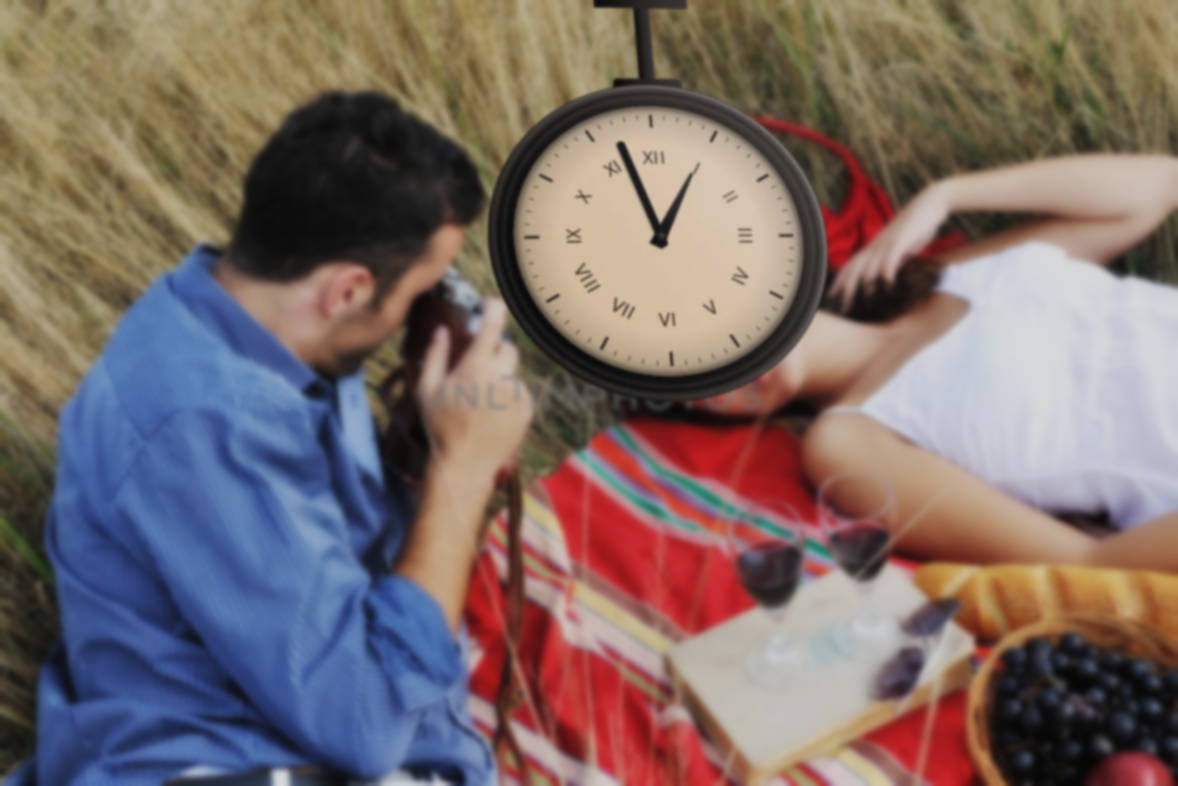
12:57
